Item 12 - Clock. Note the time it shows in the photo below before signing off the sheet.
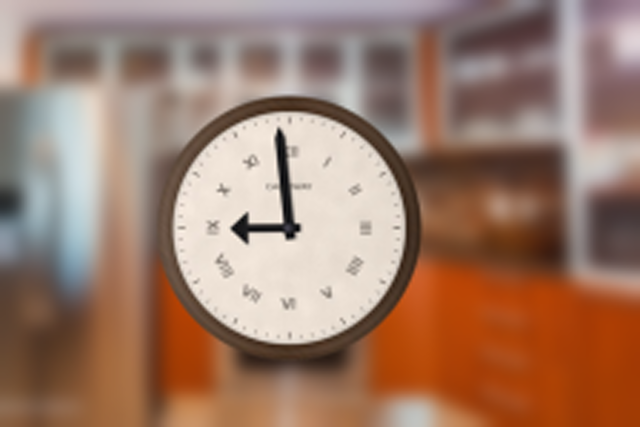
8:59
